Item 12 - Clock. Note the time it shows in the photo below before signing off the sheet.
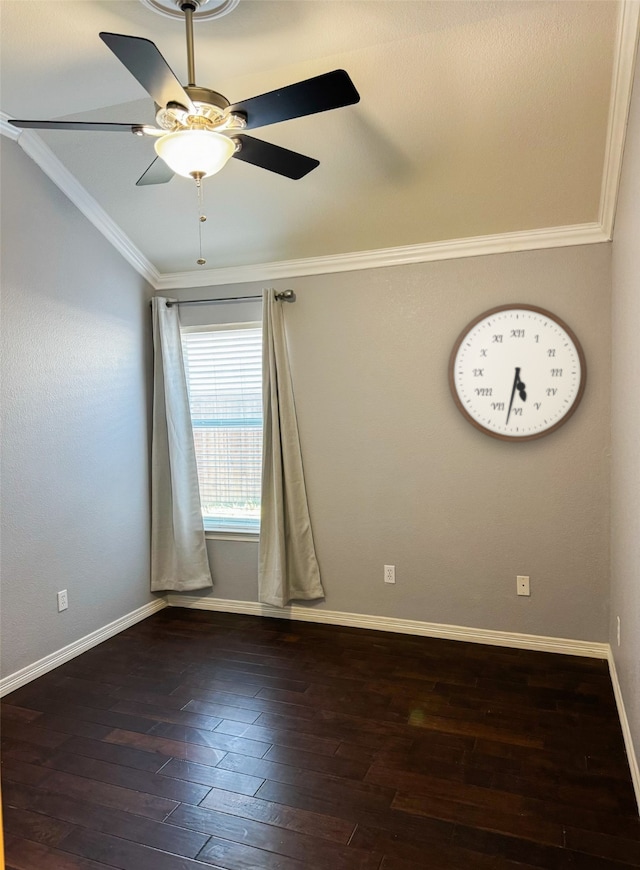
5:32
